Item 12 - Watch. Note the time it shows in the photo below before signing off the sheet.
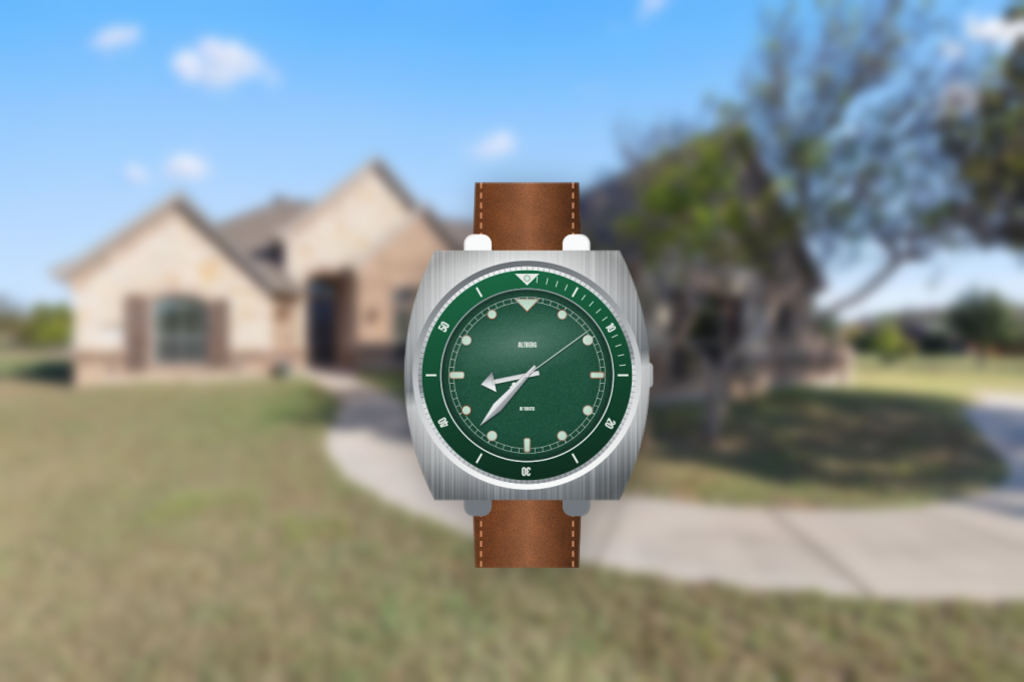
8:37:09
